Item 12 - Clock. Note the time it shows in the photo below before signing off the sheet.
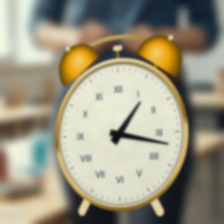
1:17
